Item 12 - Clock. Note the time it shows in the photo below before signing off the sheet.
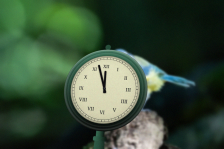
11:57
